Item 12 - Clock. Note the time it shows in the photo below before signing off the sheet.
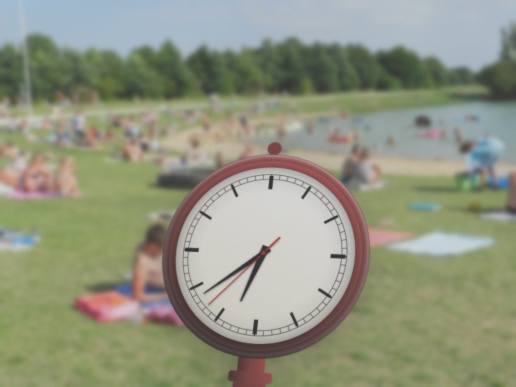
6:38:37
